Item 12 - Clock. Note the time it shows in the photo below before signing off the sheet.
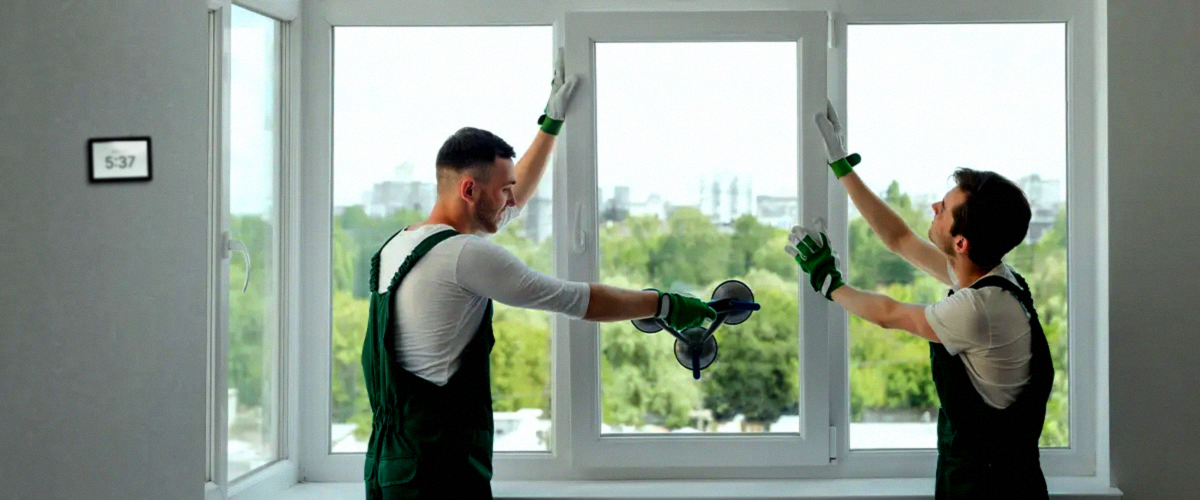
5:37
